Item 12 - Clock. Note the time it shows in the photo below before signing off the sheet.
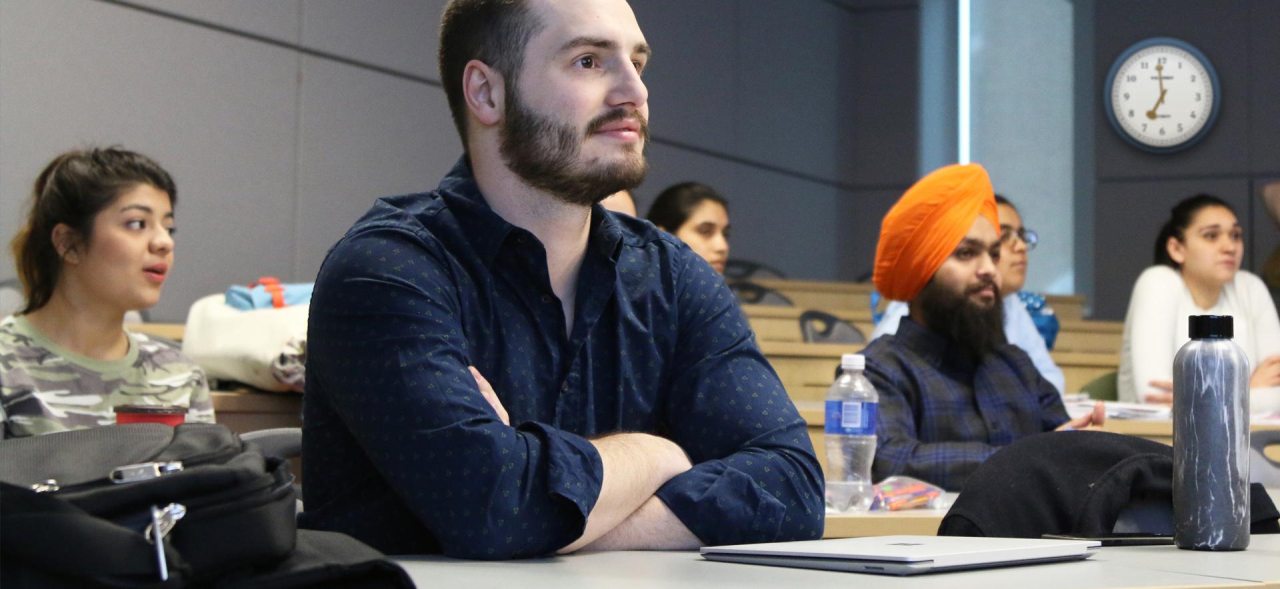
6:59
